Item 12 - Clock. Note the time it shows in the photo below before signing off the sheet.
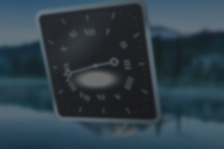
2:43
